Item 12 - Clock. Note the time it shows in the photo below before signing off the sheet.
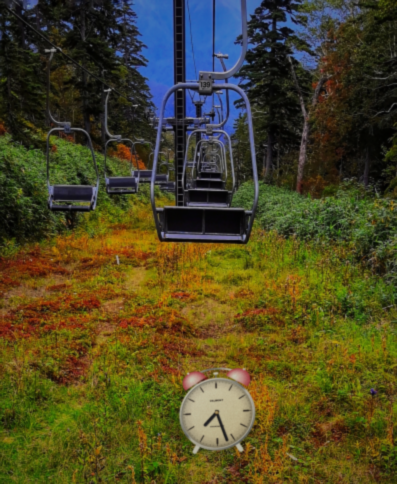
7:27
